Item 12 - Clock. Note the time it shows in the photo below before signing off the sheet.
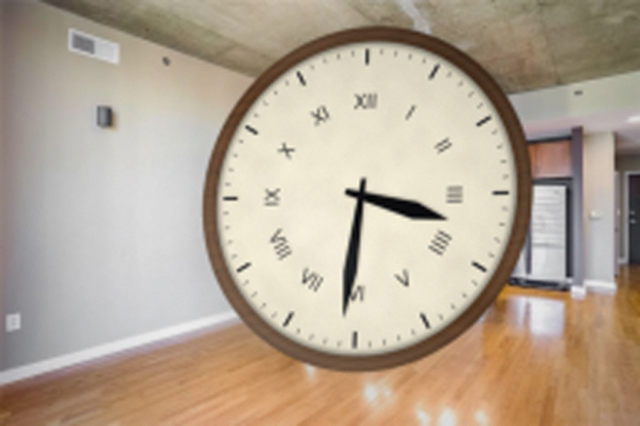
3:31
